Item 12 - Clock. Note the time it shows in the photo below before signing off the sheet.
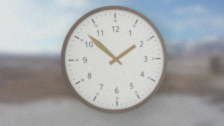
1:52
